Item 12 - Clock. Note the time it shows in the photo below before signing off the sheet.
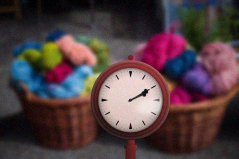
2:10
